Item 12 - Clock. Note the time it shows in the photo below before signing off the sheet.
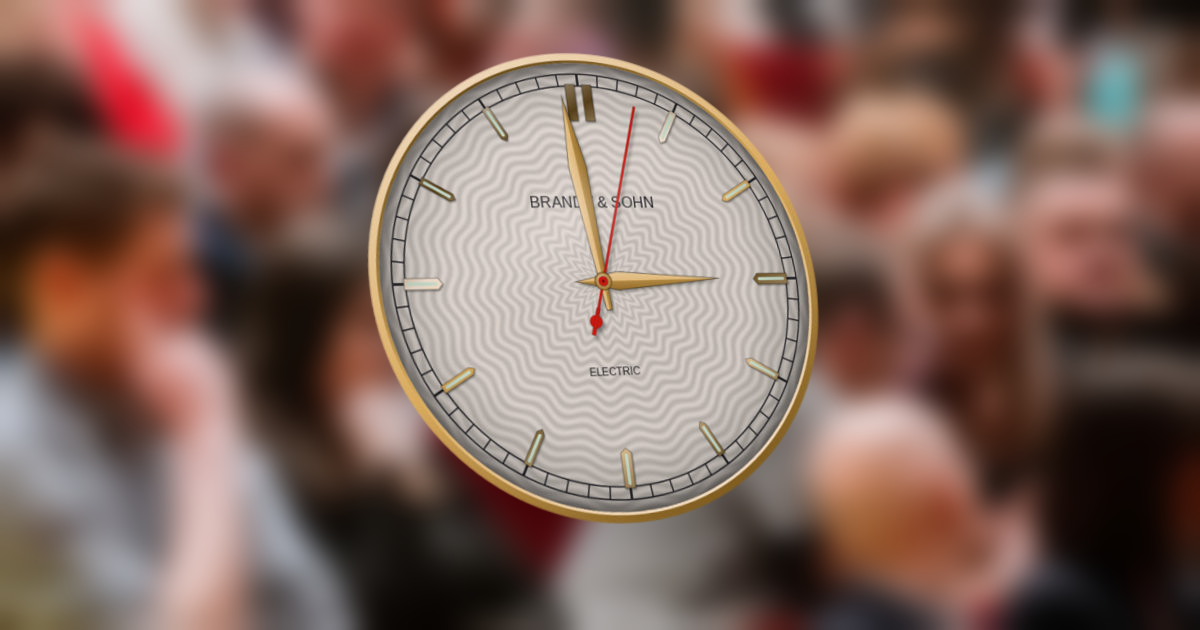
2:59:03
